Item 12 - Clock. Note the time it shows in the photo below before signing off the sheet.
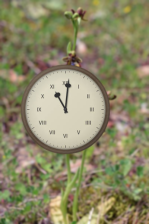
11:01
